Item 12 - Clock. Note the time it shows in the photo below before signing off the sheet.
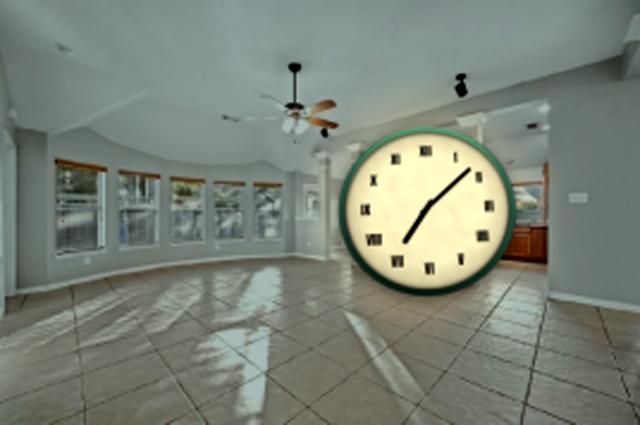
7:08
